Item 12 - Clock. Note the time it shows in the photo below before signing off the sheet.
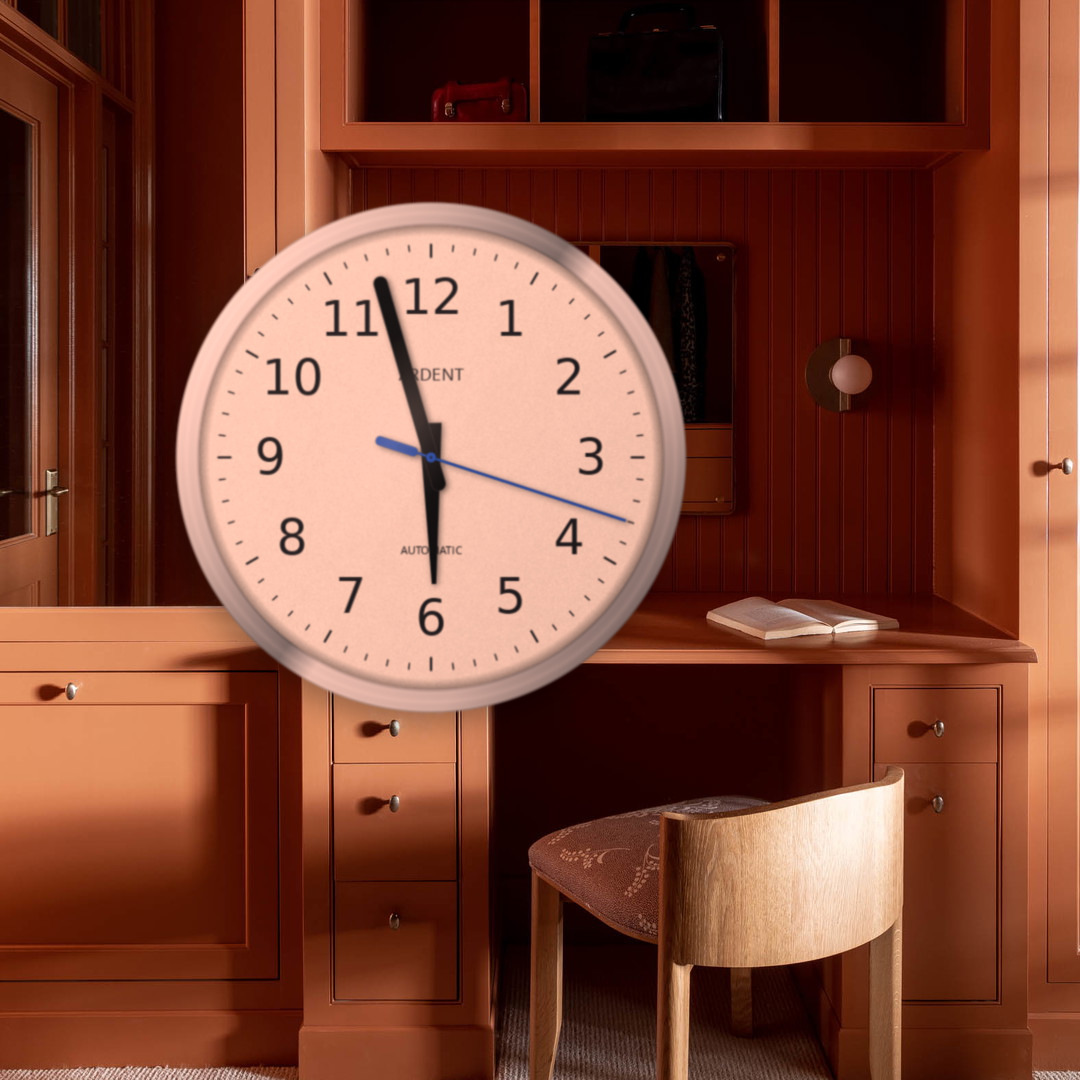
5:57:18
